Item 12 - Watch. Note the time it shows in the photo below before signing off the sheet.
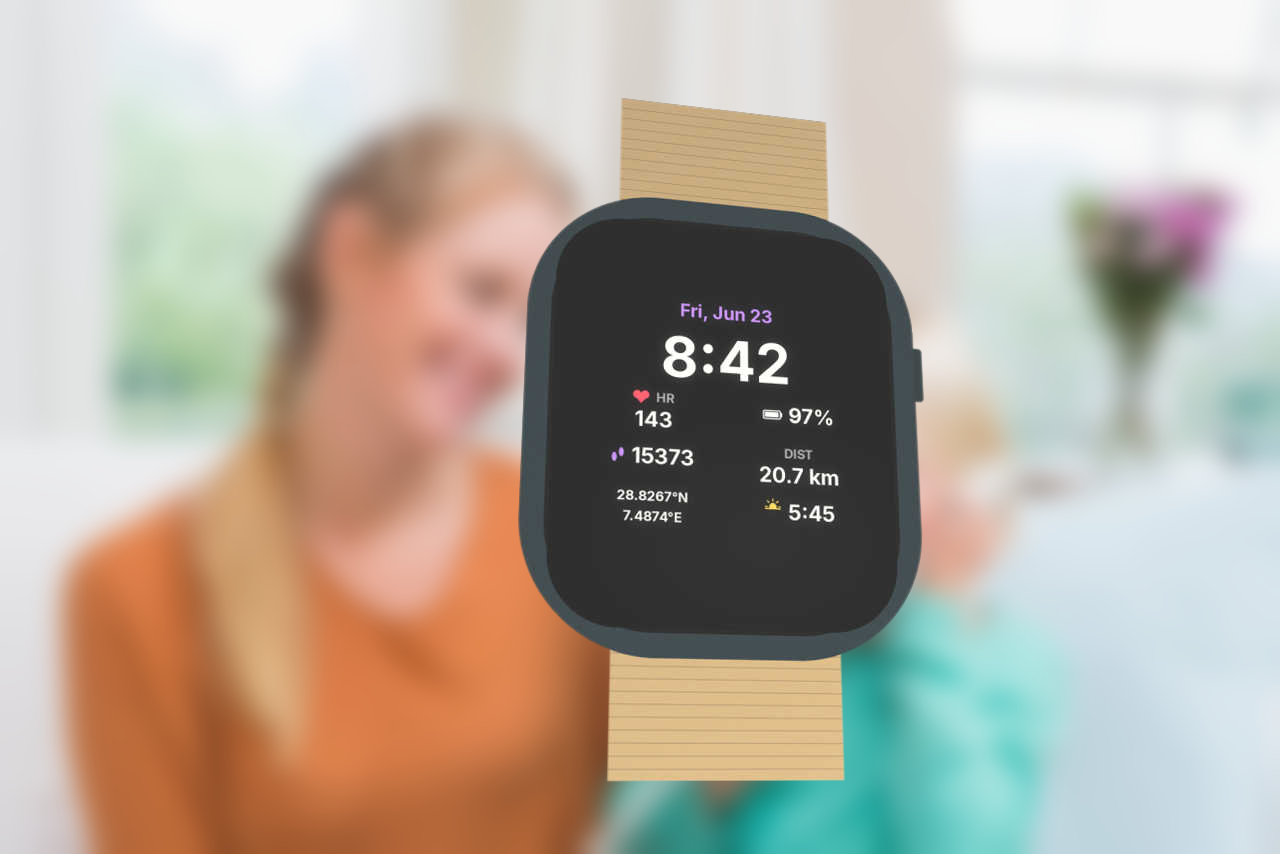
8:42
